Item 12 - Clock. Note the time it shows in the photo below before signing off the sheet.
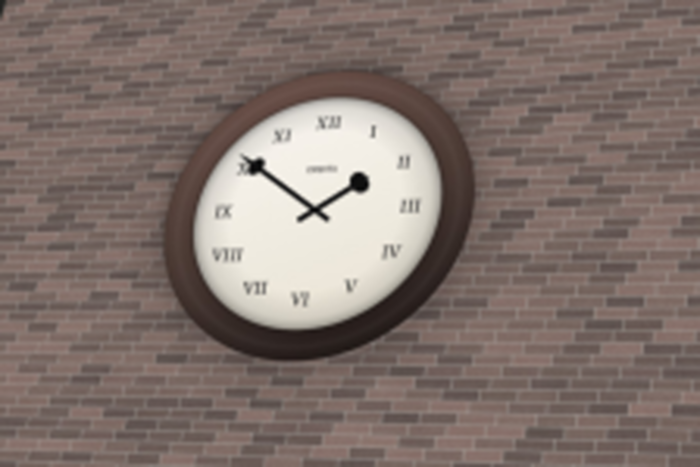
1:51
